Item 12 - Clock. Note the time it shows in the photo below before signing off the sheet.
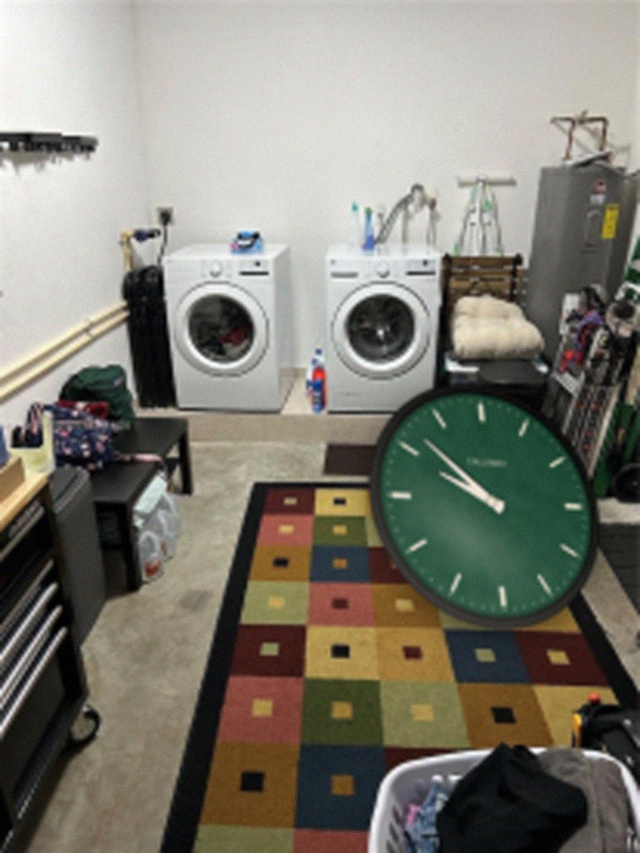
9:52
